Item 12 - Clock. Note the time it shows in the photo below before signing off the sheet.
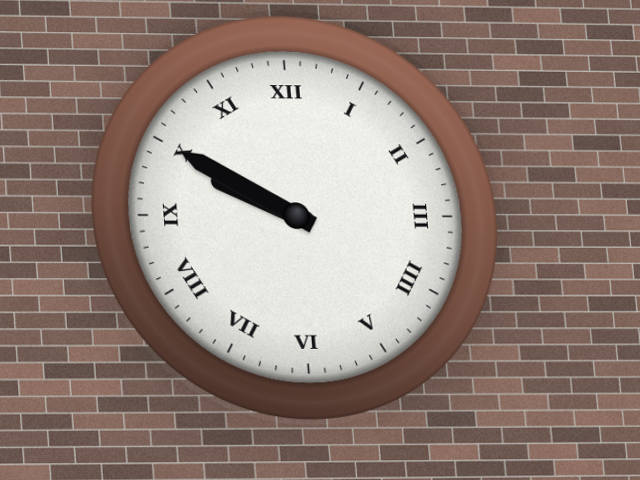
9:50
